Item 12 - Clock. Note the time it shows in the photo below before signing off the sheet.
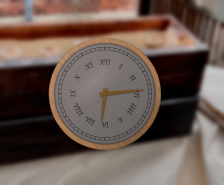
6:14
